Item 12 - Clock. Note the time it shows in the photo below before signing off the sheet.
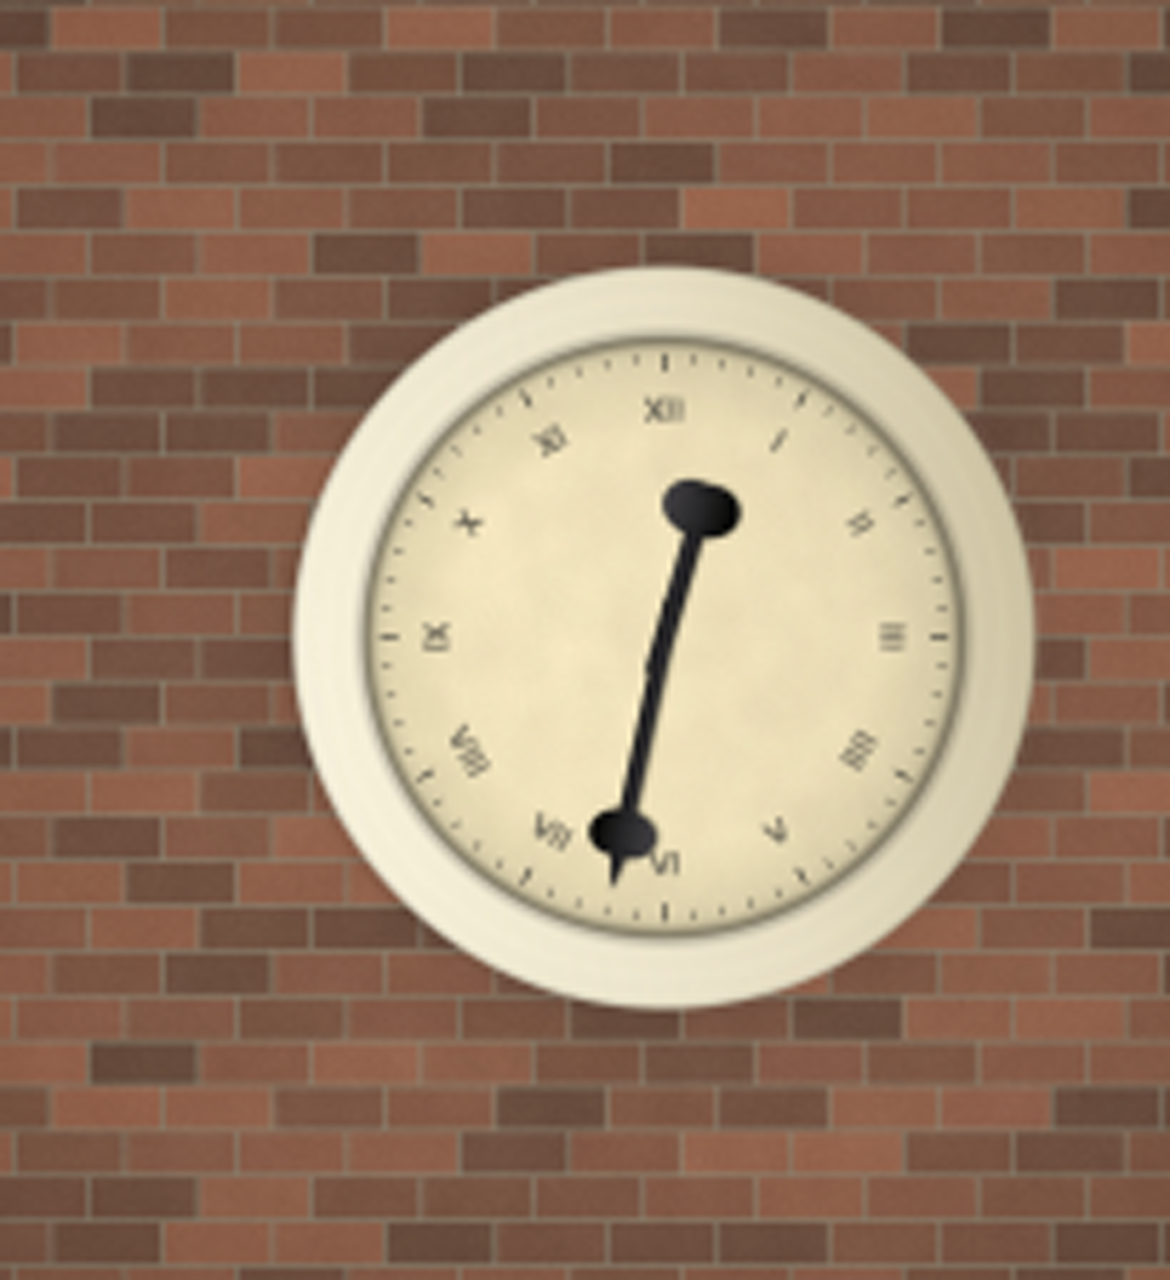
12:32
